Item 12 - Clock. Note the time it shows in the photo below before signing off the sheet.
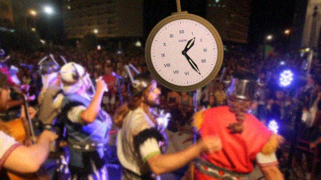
1:25
